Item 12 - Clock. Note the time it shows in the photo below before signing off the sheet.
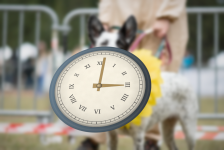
3:01
